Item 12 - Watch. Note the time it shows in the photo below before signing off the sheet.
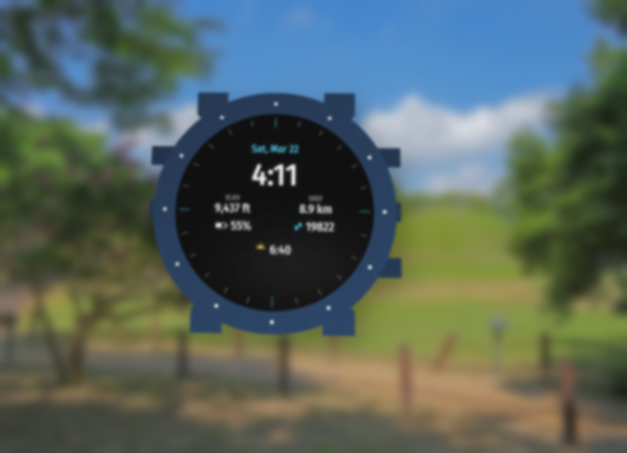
4:11
